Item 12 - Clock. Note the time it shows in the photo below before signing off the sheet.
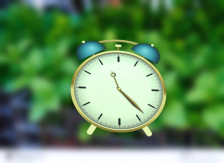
11:23
